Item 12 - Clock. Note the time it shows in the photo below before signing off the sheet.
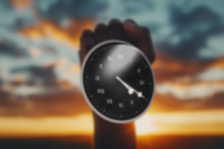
4:20
